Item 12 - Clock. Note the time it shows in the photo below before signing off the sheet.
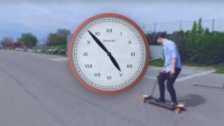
4:53
